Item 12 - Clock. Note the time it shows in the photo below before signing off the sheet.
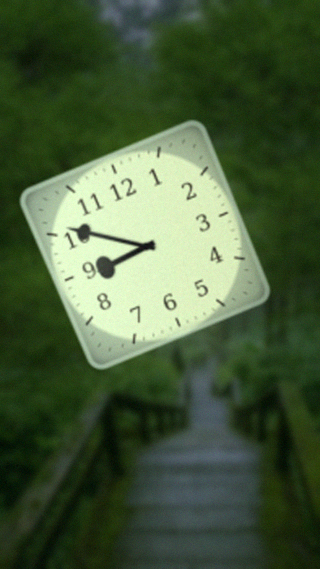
8:51
